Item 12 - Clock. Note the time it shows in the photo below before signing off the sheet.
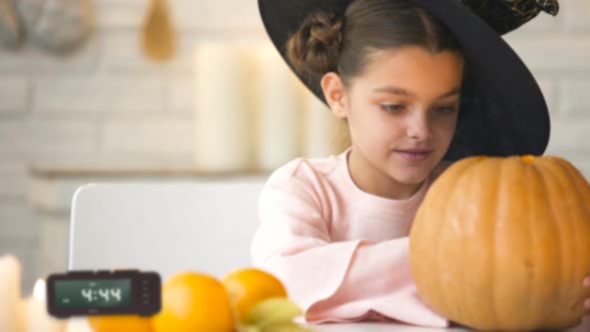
4:44
